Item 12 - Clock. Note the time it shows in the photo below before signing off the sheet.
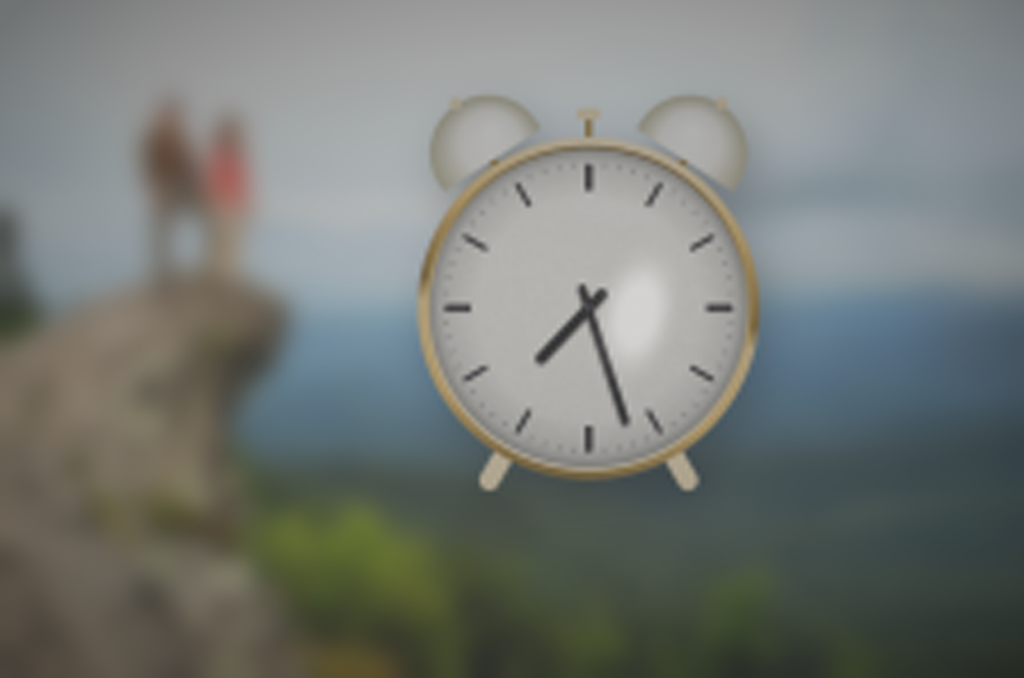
7:27
